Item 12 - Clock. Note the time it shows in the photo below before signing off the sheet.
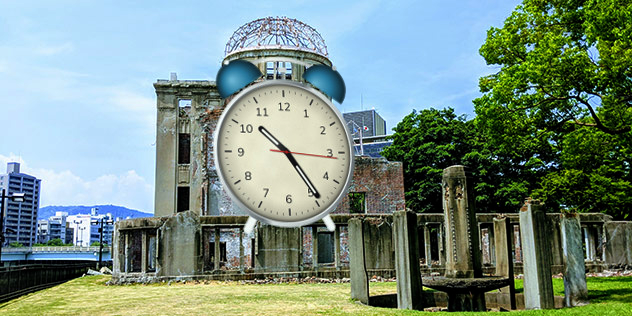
10:24:16
